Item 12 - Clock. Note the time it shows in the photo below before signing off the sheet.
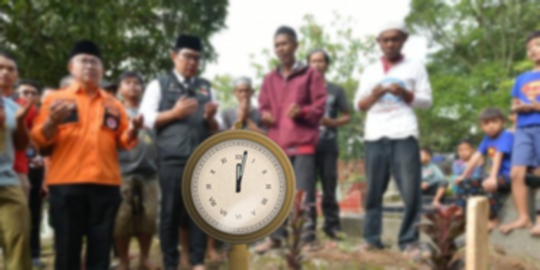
12:02
